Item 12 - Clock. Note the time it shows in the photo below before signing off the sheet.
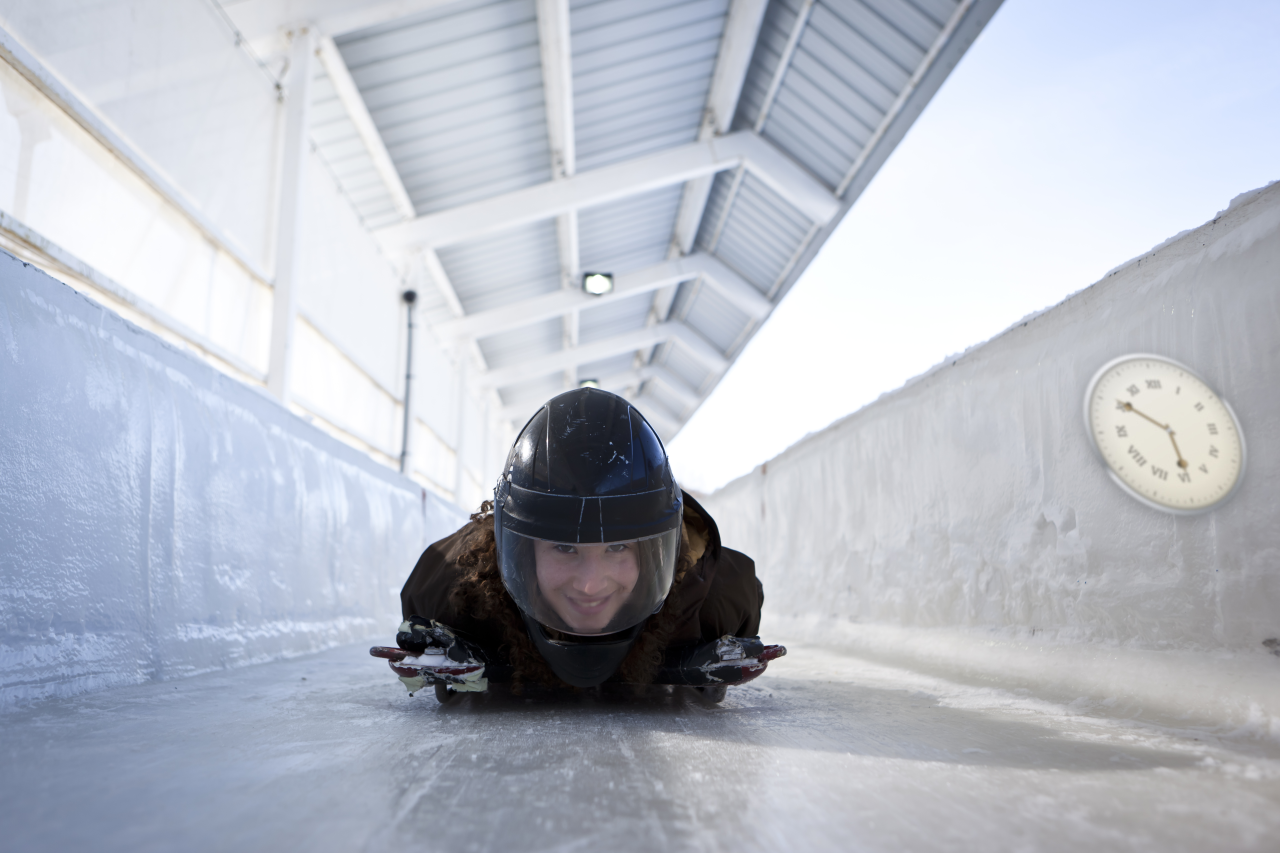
5:51
